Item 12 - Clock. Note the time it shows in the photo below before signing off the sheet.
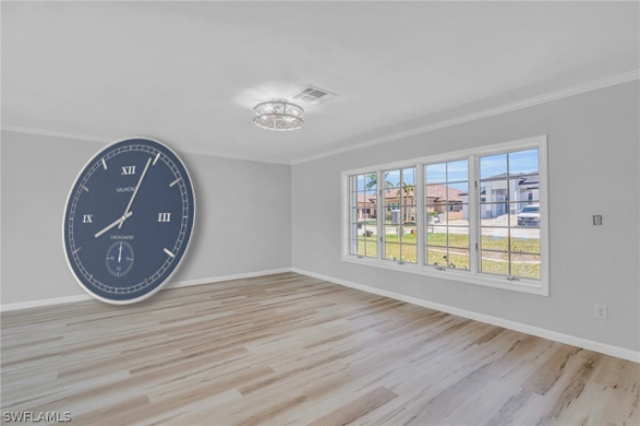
8:04
